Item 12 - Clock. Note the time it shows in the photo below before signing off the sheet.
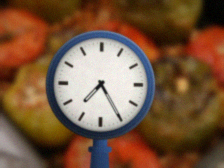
7:25
